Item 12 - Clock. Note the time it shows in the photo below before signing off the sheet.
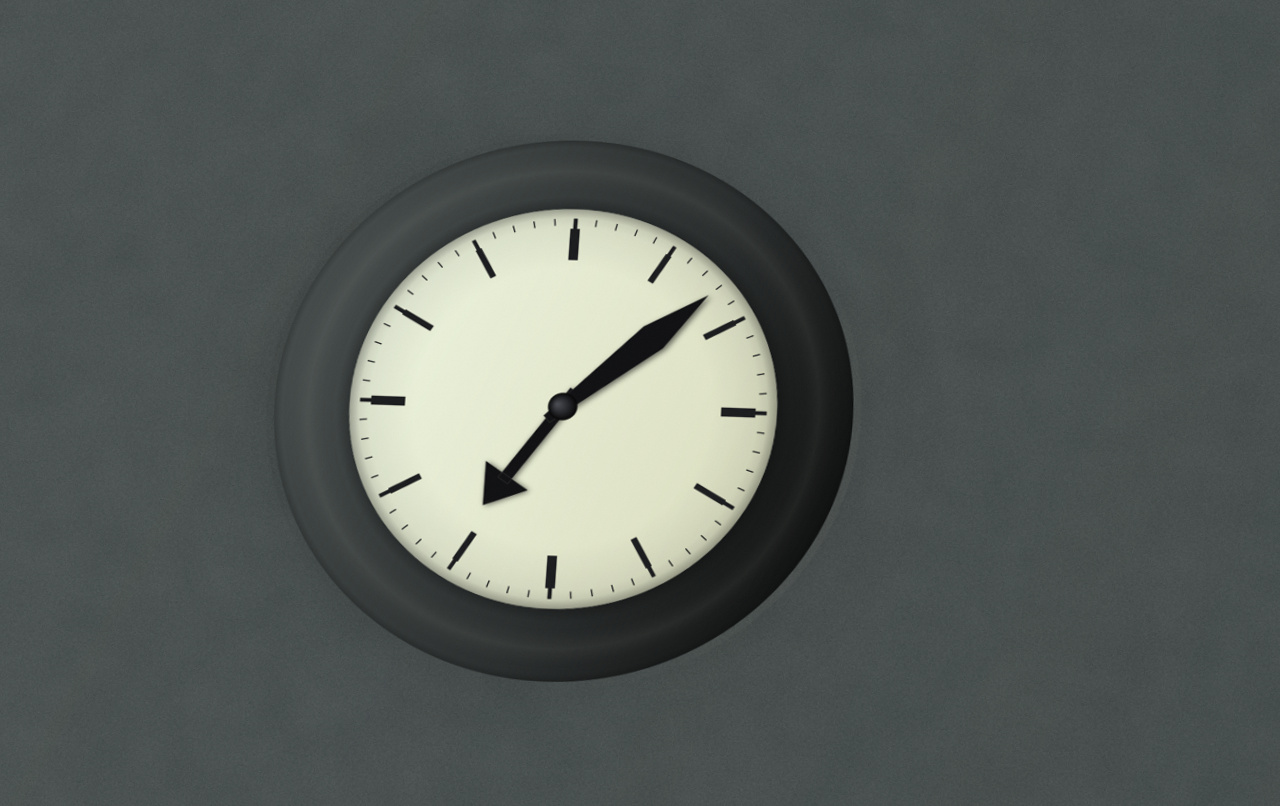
7:08
